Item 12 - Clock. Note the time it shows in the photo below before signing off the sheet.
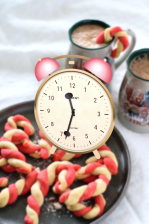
11:33
